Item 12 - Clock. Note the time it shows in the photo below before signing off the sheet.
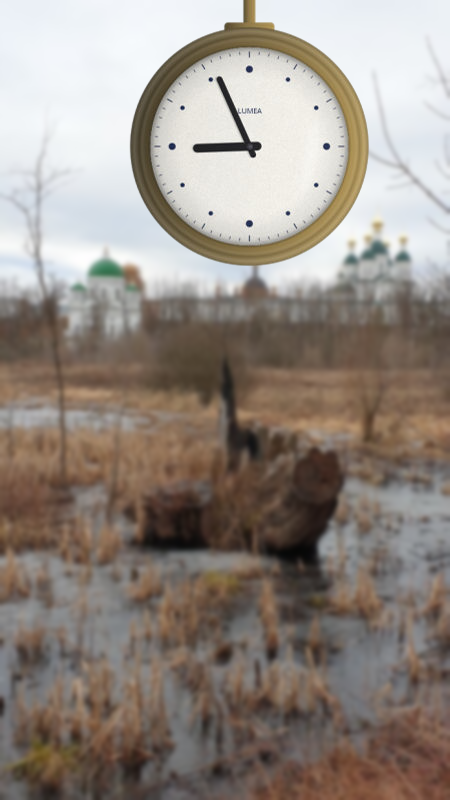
8:56
